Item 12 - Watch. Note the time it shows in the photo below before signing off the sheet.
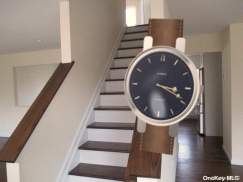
3:19
